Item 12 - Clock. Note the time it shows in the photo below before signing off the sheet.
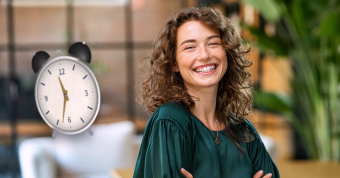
11:33
